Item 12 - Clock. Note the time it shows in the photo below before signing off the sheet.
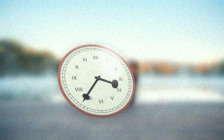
3:36
